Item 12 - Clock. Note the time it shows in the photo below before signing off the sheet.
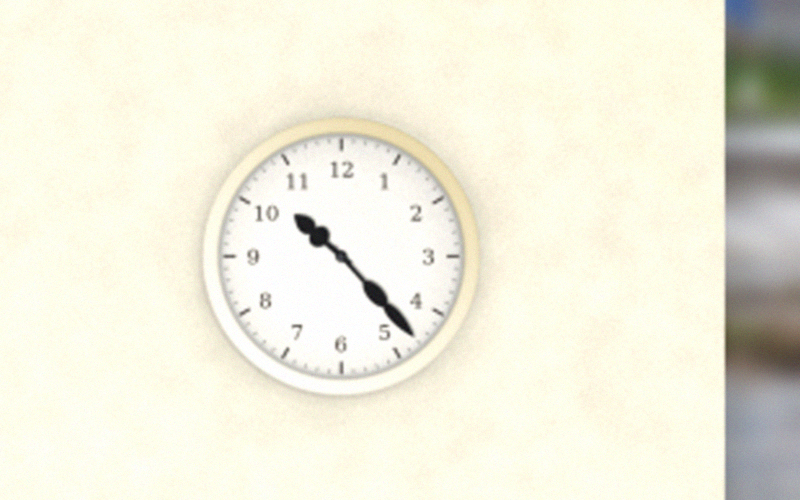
10:23
